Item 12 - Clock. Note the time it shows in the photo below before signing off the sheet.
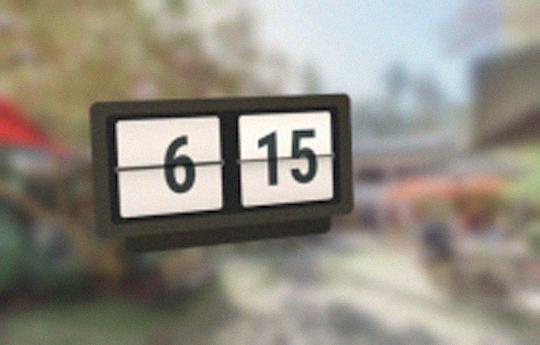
6:15
